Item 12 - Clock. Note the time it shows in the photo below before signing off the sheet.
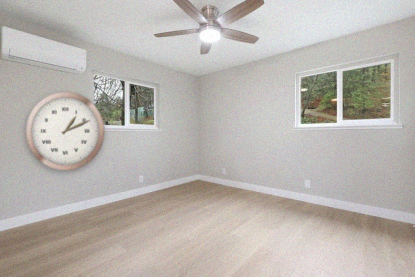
1:11
